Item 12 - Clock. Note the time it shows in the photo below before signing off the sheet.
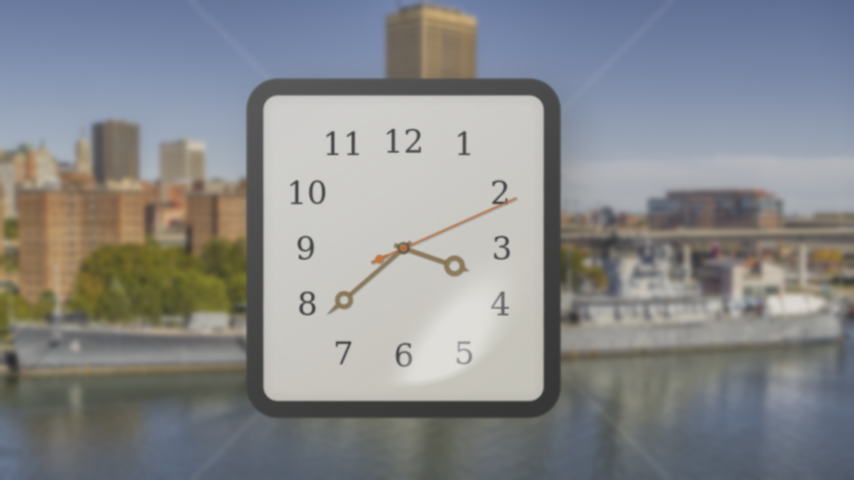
3:38:11
